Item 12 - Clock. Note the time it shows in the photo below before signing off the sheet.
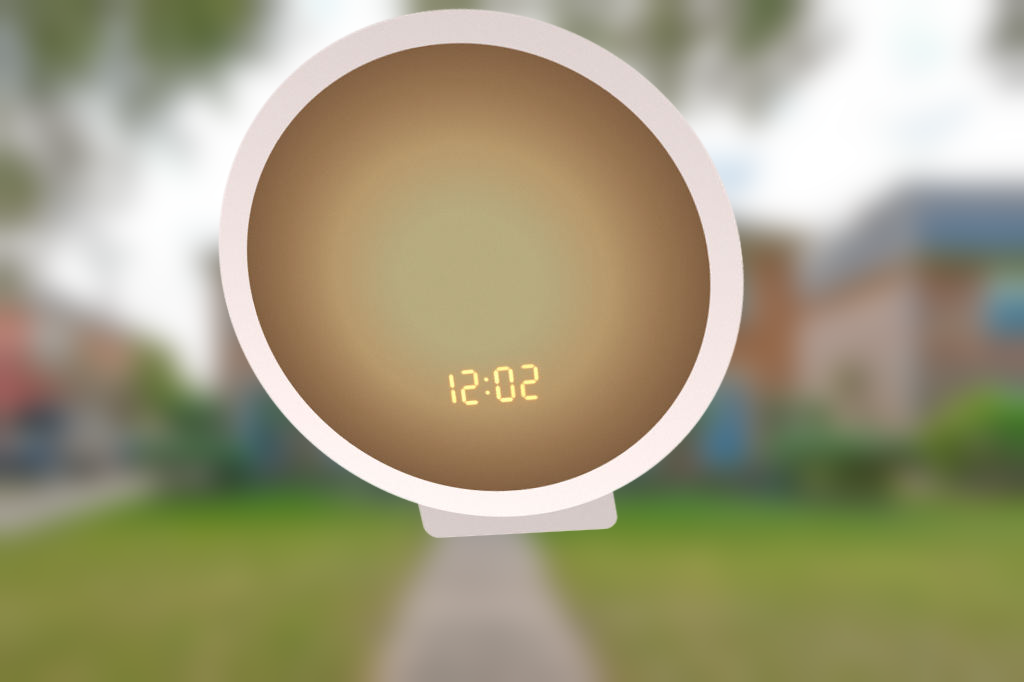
12:02
